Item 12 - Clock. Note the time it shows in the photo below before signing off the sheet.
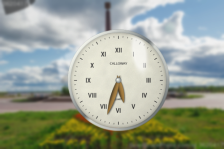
5:33
